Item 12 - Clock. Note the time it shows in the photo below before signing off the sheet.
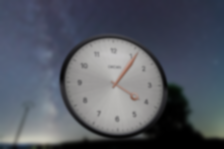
4:06
